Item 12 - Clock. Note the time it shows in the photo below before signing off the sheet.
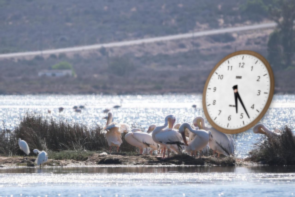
5:23
